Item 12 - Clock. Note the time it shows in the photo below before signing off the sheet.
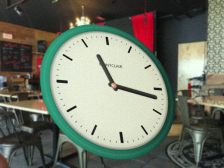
11:17
